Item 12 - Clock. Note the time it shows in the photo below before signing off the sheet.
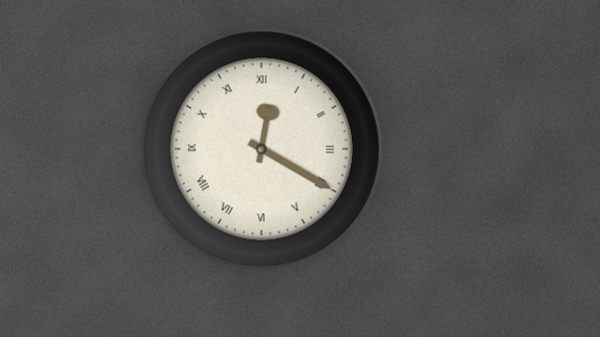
12:20
